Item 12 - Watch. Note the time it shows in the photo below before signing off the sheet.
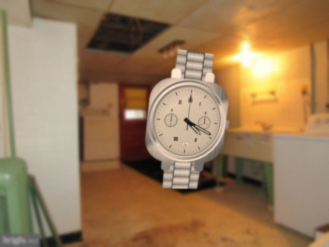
4:19
